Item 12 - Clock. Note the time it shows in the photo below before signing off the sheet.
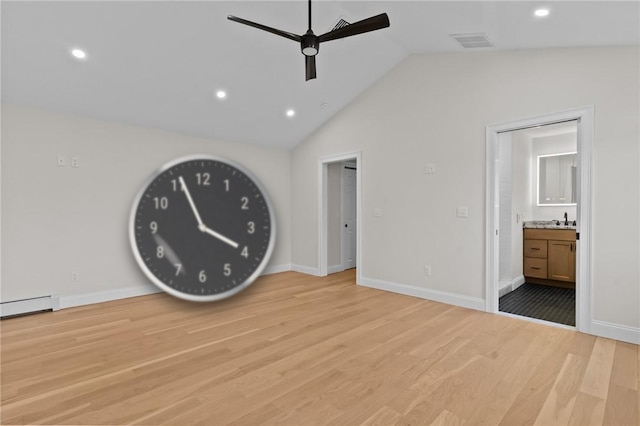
3:56
